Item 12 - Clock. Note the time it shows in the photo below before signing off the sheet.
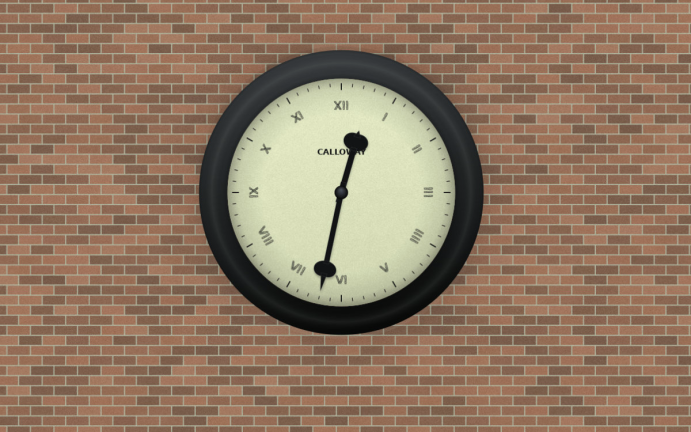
12:32
